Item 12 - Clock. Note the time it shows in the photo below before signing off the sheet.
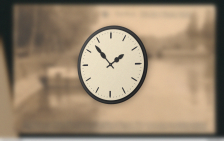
1:53
